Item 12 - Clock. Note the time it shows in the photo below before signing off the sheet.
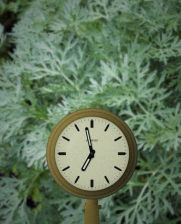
6:58
